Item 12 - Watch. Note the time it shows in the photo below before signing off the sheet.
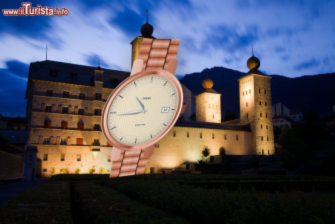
10:44
